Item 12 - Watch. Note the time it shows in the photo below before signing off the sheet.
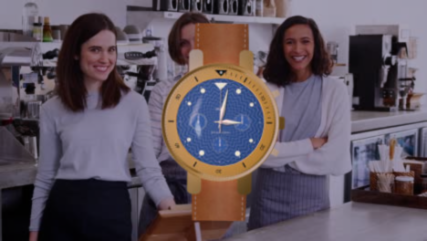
3:02
